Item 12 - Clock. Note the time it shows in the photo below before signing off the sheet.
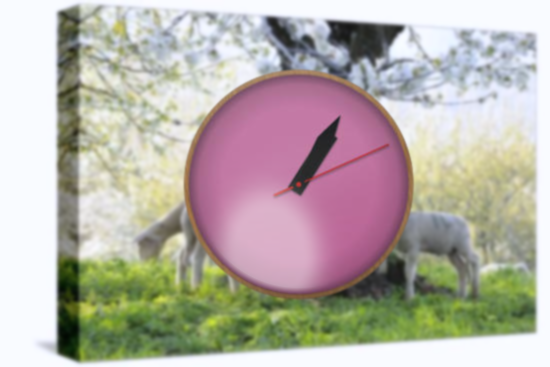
1:05:11
